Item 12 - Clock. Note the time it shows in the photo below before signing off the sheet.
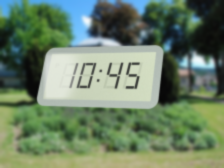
10:45
